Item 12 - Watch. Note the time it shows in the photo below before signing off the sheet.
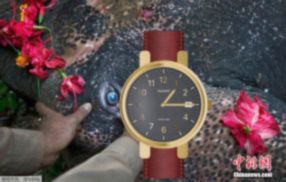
1:15
